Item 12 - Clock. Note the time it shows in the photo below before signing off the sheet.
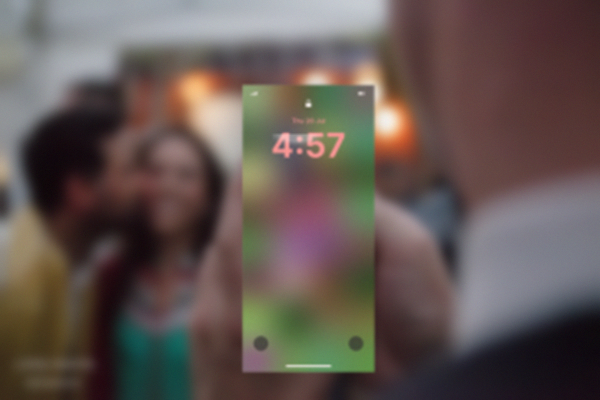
4:57
